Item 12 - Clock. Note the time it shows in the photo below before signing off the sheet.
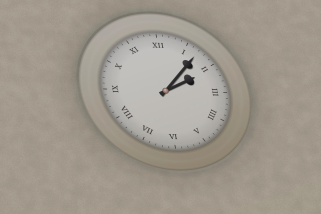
2:07
